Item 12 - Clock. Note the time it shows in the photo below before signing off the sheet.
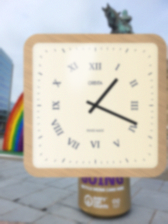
1:19
